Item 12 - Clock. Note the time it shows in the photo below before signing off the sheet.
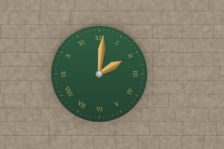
2:01
